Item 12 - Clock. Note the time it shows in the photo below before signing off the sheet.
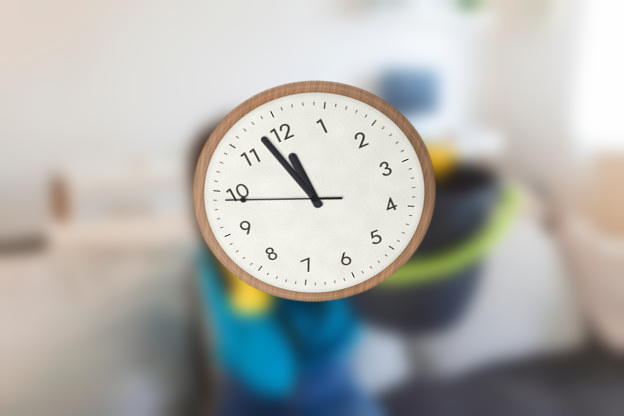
11:57:49
